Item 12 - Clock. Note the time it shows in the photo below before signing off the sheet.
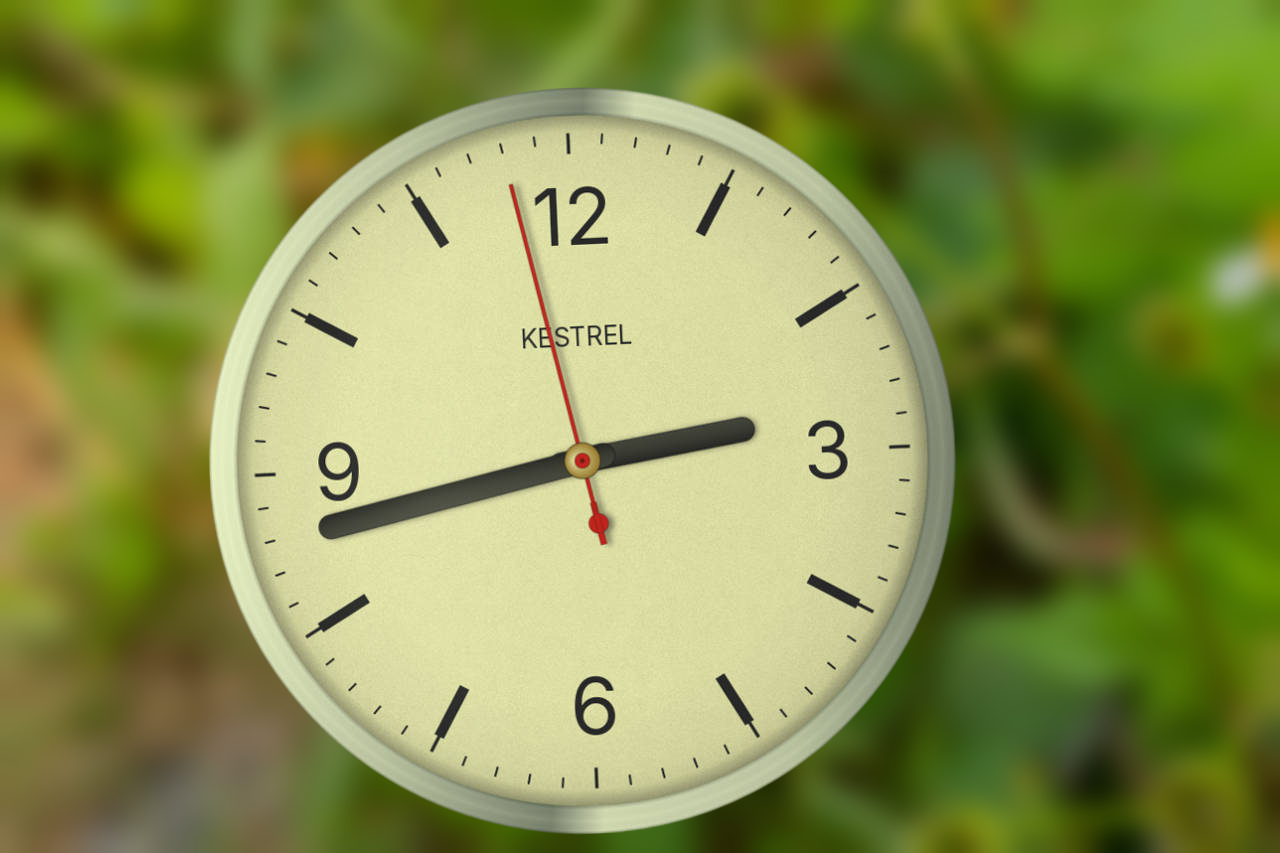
2:42:58
